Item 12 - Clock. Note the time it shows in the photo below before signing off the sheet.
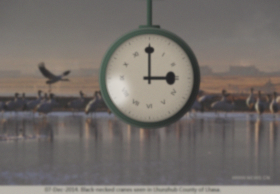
3:00
